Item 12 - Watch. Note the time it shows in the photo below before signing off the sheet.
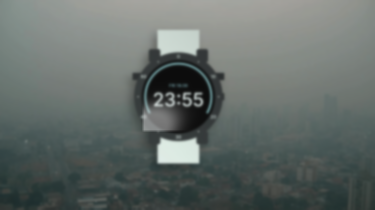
23:55
